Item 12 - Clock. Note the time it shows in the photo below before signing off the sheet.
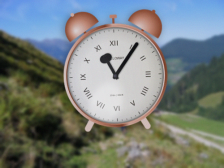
11:06
